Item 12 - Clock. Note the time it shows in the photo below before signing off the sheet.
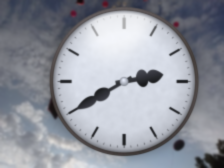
2:40
